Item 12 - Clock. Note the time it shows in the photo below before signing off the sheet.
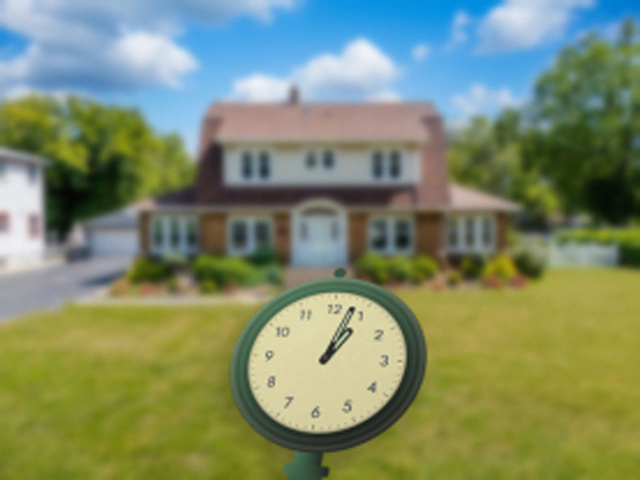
1:03
